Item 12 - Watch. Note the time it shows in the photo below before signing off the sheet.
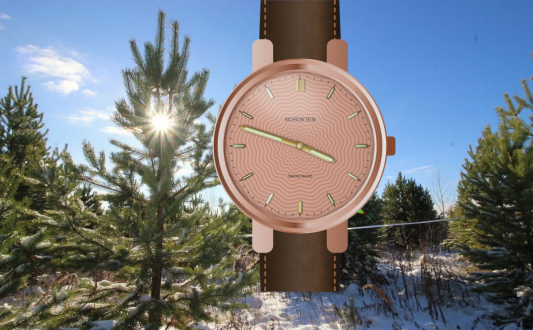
3:48
